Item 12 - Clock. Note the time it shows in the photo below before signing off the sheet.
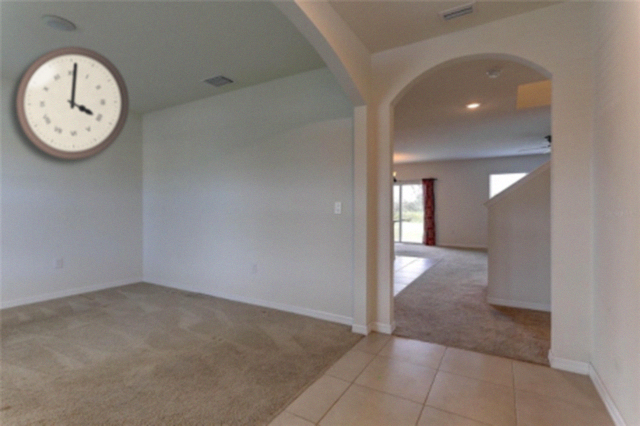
4:01
